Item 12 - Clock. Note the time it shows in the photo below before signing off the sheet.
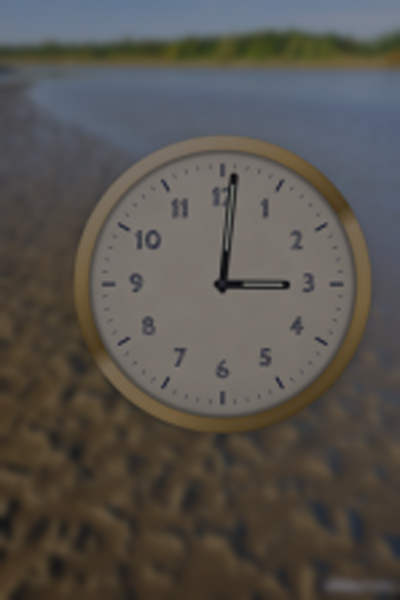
3:01
